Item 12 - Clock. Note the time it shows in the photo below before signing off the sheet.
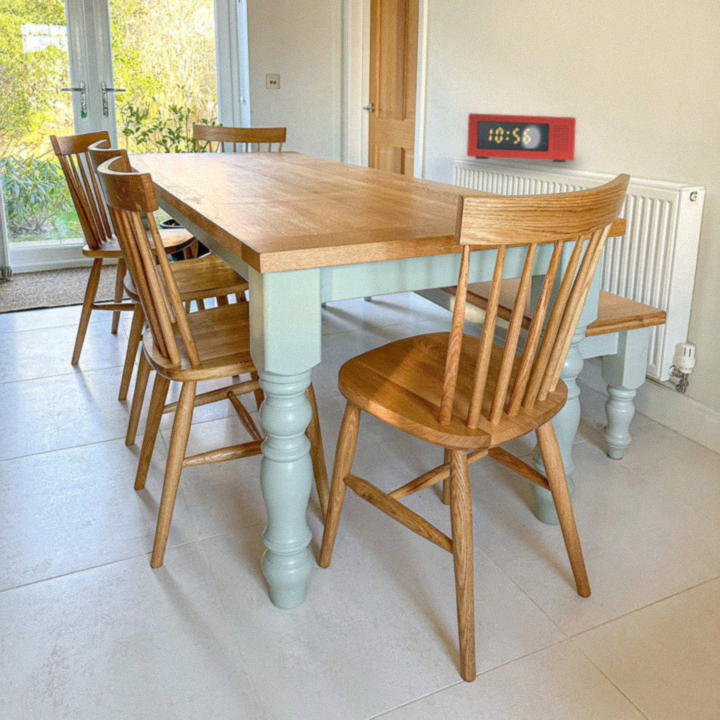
10:56
